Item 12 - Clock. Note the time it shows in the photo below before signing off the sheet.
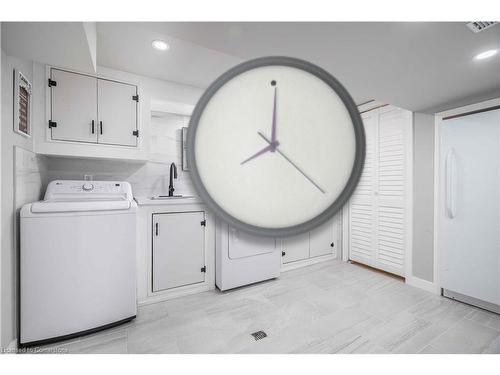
8:00:22
